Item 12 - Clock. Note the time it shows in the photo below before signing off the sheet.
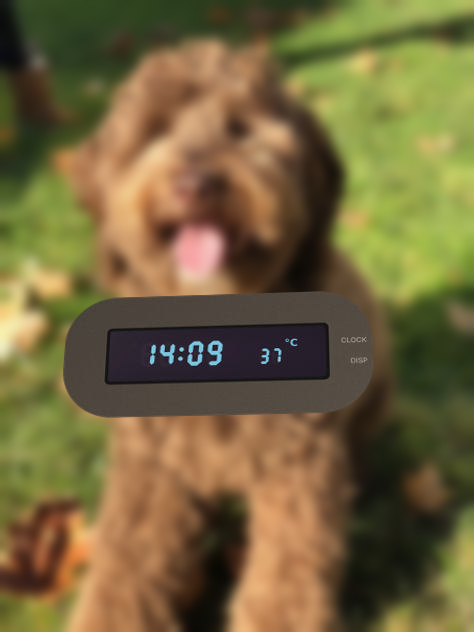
14:09
